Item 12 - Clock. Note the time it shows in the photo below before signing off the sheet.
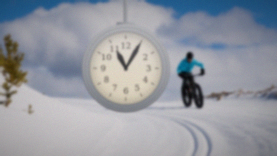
11:05
